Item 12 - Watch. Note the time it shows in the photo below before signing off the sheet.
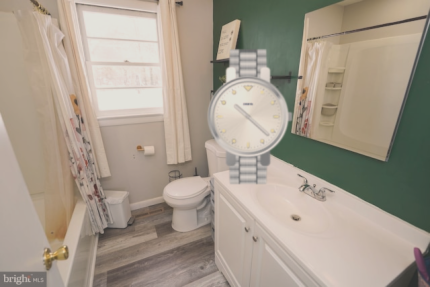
10:22
